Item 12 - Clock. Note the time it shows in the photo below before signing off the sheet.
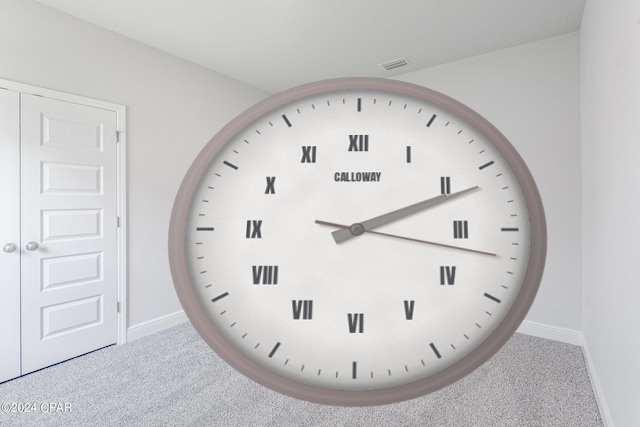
2:11:17
